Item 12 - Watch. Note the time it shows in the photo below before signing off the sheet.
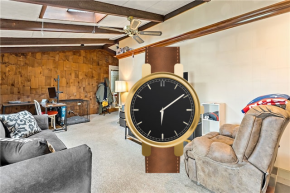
6:09
